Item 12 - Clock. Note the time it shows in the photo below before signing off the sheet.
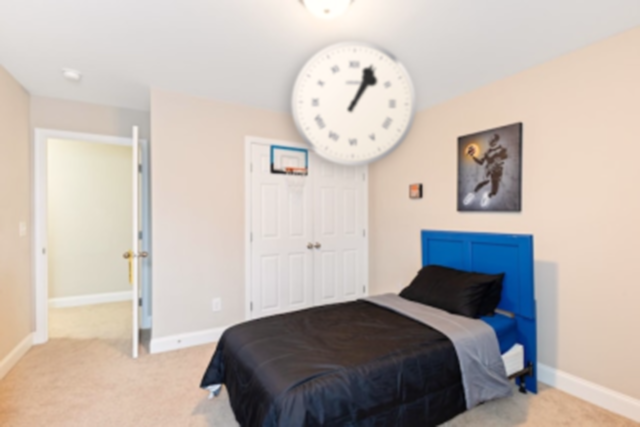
1:04
